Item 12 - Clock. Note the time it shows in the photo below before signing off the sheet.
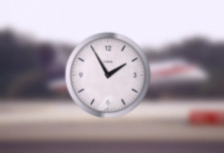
1:55
